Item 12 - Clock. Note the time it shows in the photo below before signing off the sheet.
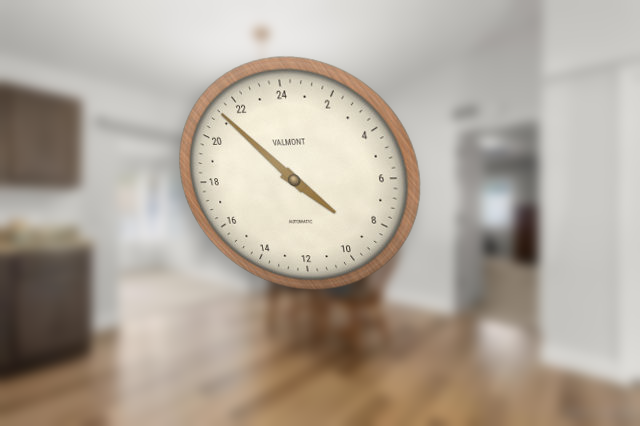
8:53
